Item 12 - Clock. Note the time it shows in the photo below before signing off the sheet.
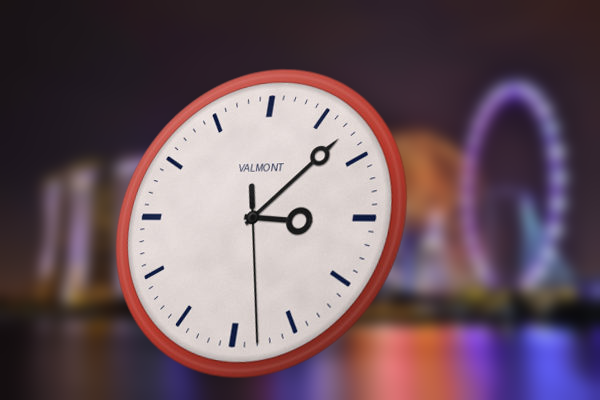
3:07:28
